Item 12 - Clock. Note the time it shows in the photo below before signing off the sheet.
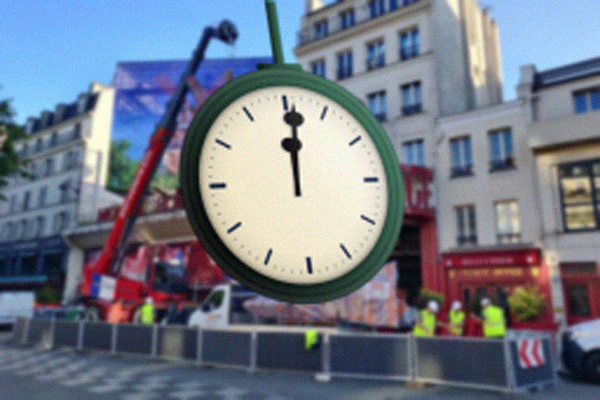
12:01
